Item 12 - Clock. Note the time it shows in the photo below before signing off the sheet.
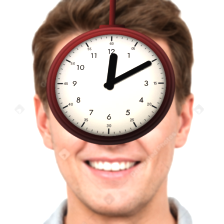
12:10
